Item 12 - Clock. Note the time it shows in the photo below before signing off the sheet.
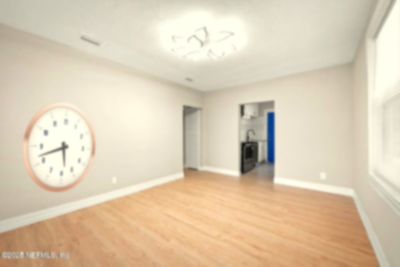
5:42
